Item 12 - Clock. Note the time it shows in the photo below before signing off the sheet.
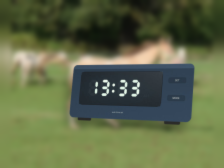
13:33
